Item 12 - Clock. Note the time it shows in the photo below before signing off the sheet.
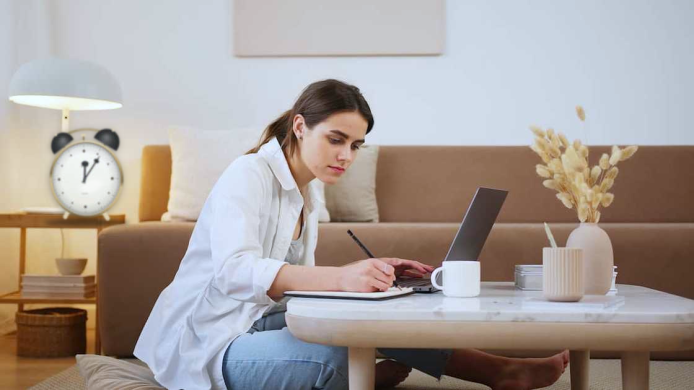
12:06
